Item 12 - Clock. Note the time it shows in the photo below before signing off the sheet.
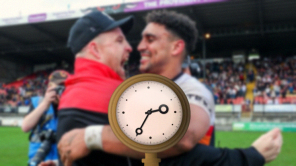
2:35
